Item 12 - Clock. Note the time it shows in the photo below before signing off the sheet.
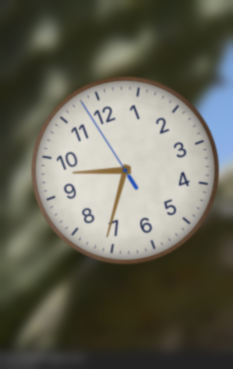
9:35:58
